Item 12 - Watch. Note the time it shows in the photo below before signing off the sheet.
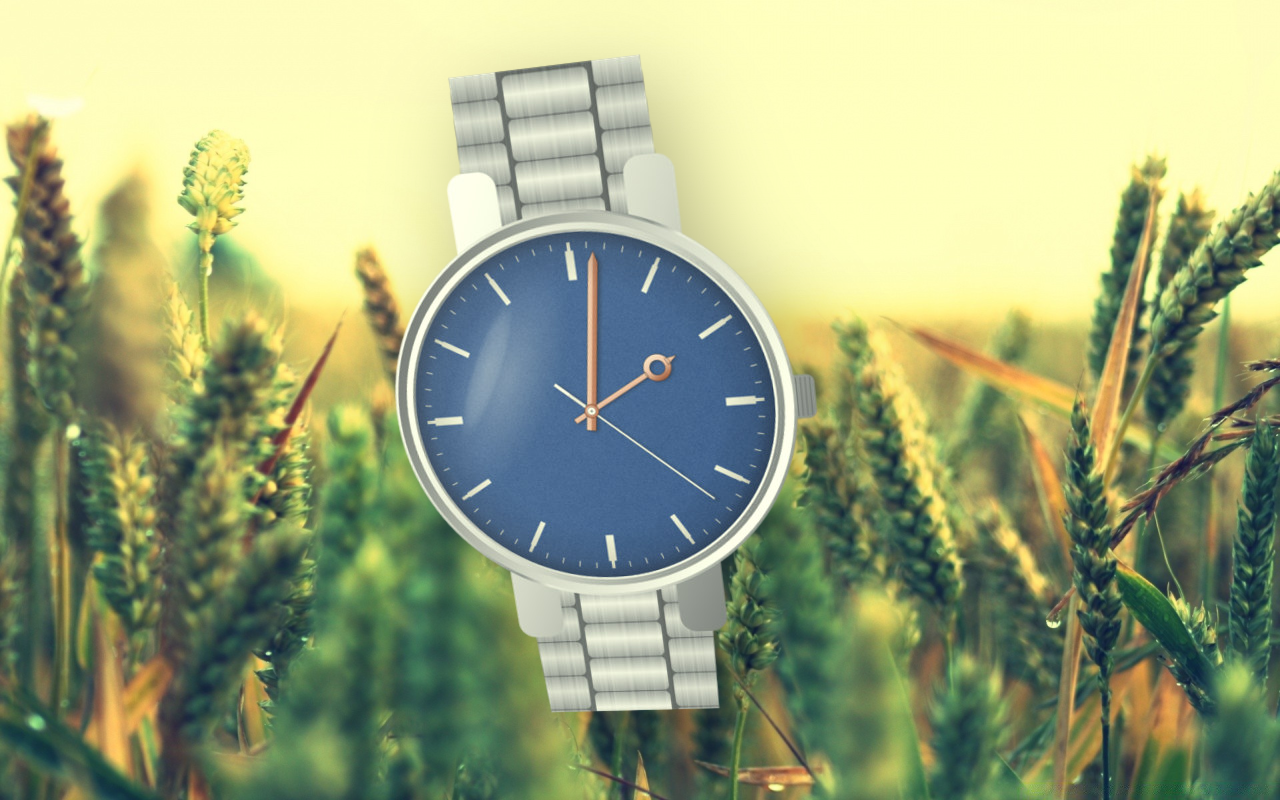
2:01:22
